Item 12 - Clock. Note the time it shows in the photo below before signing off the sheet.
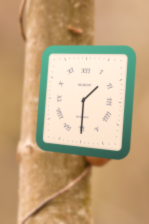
1:30
